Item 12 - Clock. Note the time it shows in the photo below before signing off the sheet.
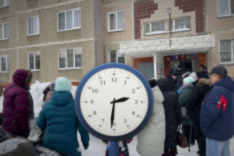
2:31
